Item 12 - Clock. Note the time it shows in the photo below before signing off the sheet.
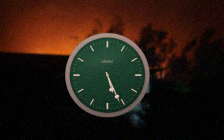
5:26
